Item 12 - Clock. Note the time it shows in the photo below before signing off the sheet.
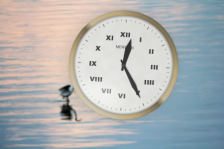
12:25
